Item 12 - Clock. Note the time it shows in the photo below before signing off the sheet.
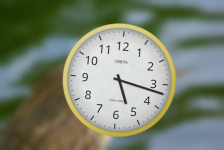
5:17
